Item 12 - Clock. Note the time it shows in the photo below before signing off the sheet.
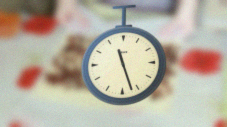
11:27
